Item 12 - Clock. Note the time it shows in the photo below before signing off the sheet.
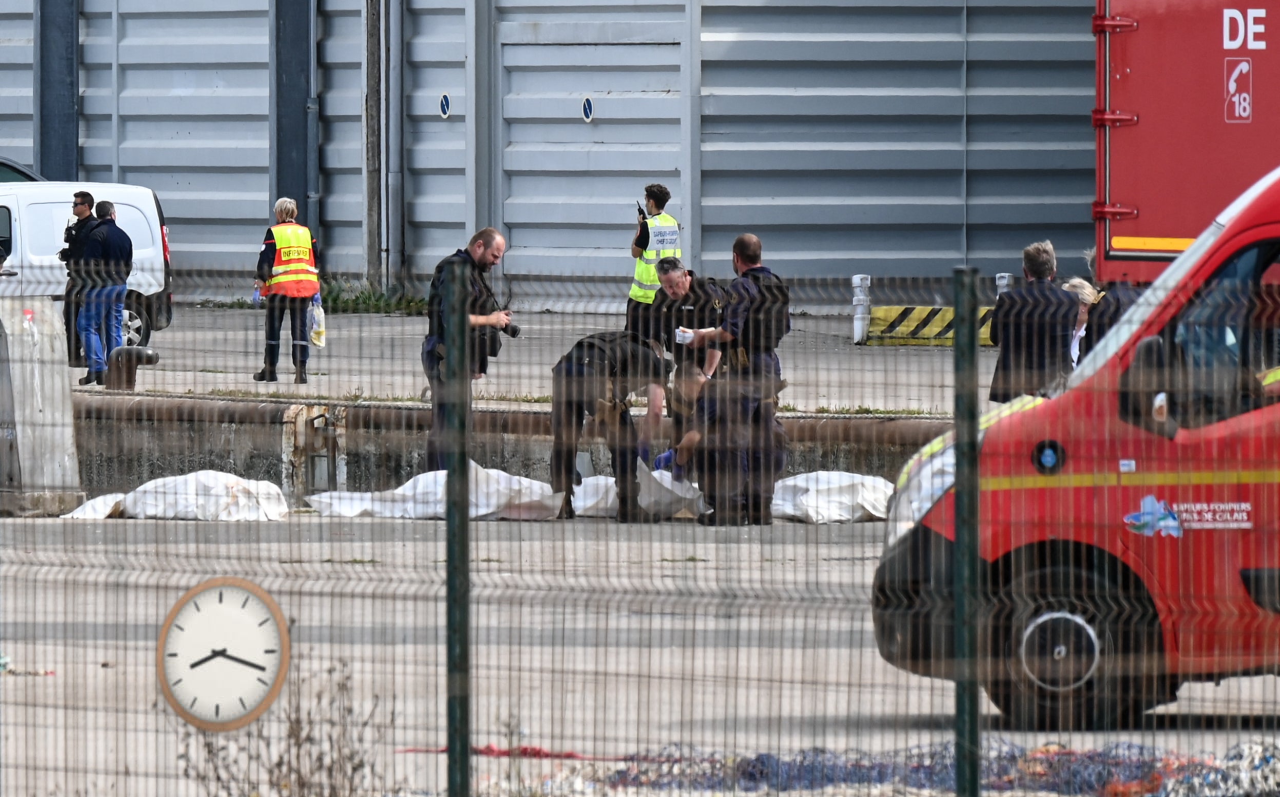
8:18
